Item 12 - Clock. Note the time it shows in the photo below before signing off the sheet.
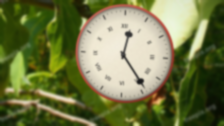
12:24
